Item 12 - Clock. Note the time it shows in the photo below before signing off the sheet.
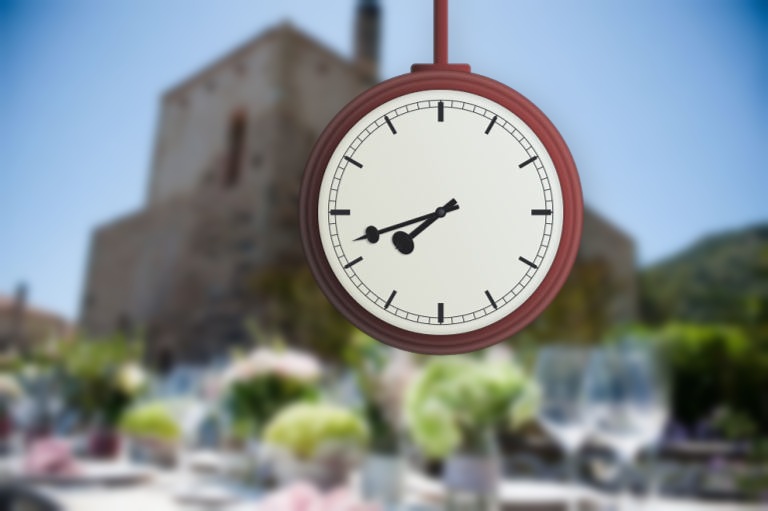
7:42
